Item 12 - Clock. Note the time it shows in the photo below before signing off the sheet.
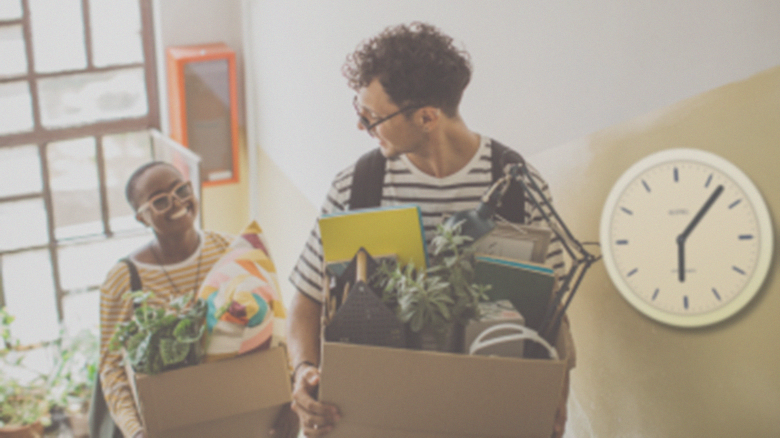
6:07
